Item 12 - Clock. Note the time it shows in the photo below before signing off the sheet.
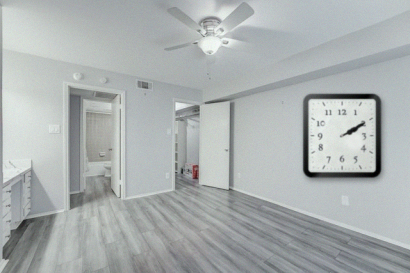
2:10
